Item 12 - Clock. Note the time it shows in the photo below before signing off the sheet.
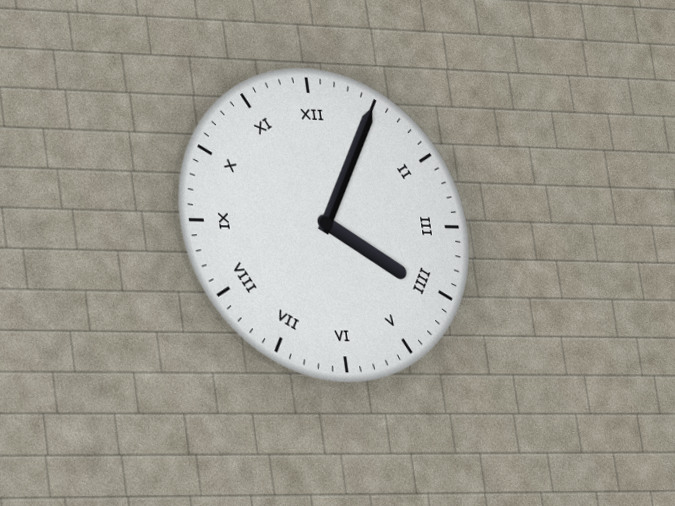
4:05
